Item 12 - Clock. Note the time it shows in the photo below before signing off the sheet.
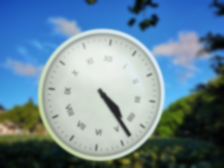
4:23
